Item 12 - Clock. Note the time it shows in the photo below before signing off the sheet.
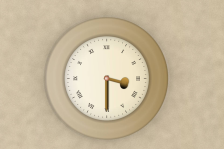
3:30
